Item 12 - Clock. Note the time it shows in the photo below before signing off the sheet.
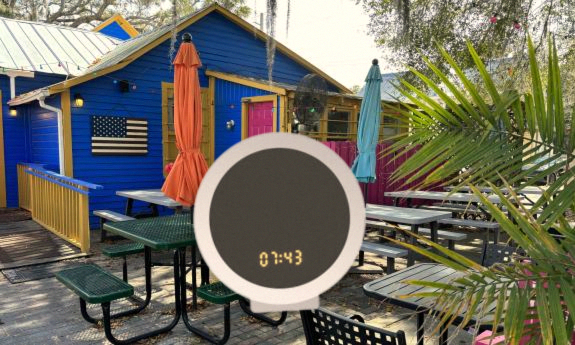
7:43
